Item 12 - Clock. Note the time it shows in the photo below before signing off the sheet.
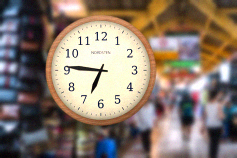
6:46
